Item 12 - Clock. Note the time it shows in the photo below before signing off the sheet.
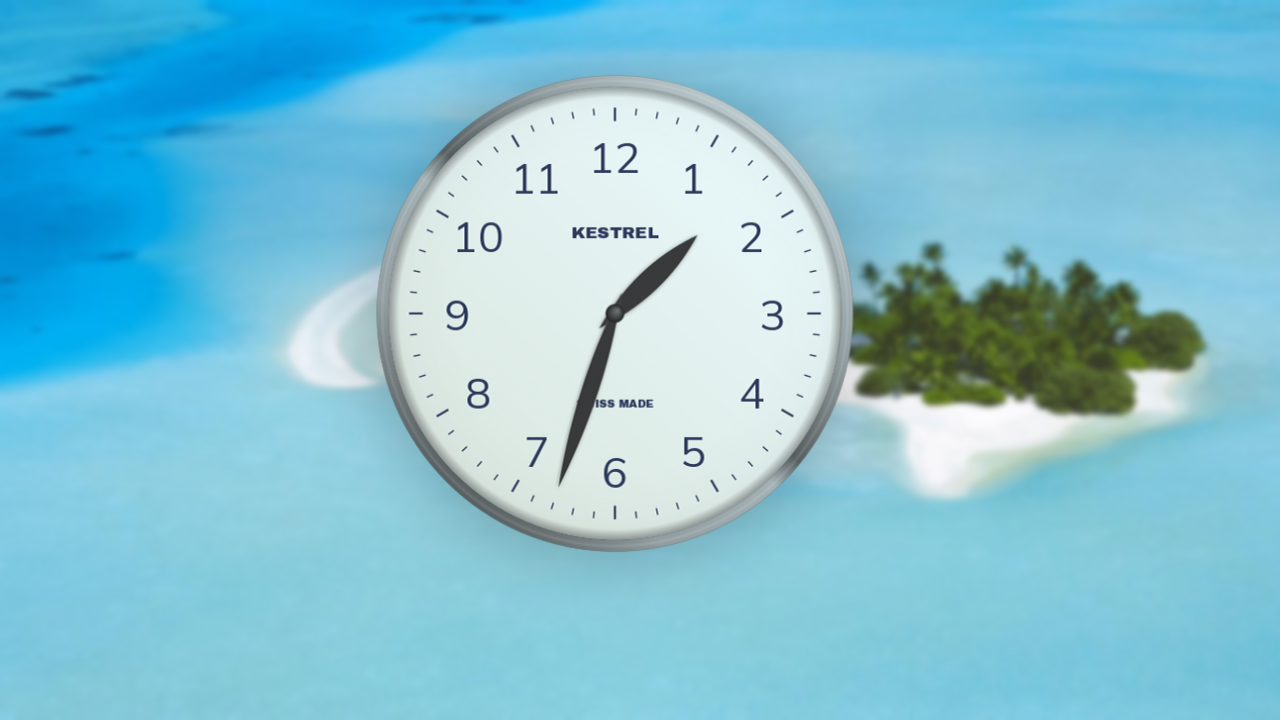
1:33
